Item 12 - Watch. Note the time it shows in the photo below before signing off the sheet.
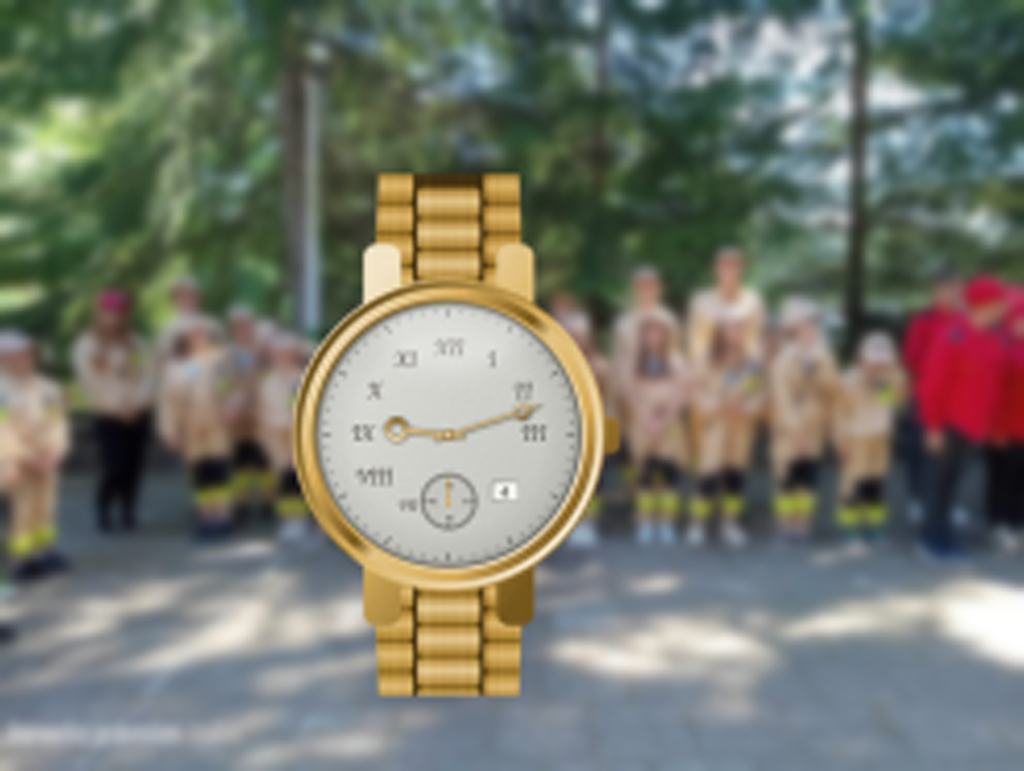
9:12
